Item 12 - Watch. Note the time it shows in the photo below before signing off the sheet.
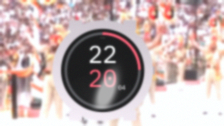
22:20
